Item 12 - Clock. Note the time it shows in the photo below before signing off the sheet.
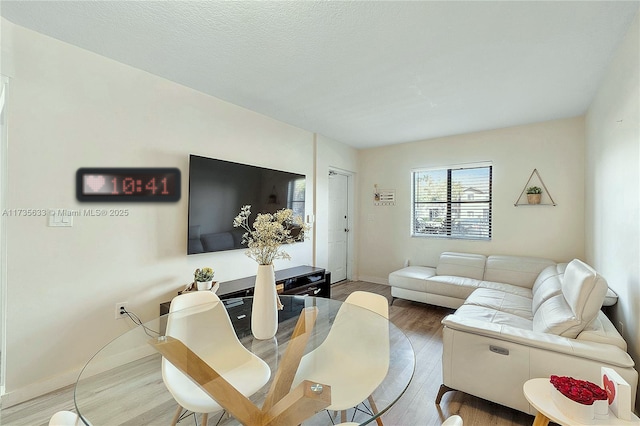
10:41
